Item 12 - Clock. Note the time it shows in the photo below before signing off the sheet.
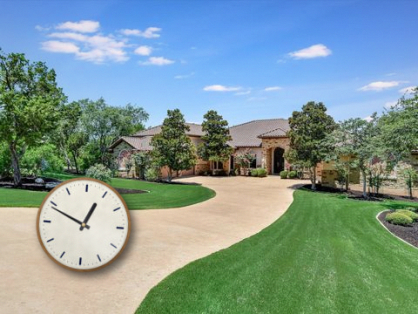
12:49
